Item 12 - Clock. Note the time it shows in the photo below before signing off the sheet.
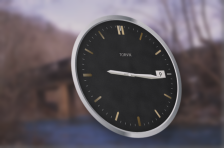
9:16
